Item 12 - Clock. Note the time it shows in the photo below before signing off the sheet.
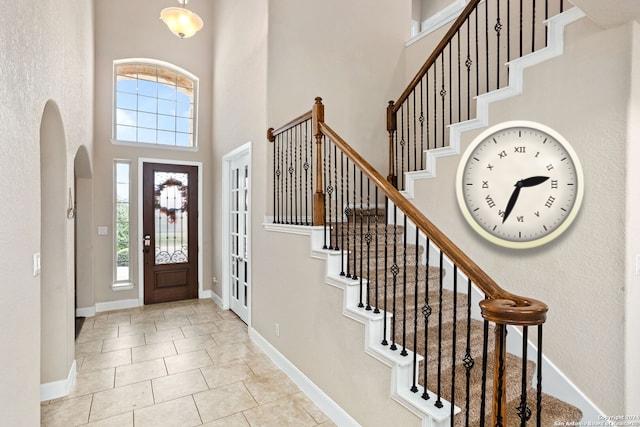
2:34
